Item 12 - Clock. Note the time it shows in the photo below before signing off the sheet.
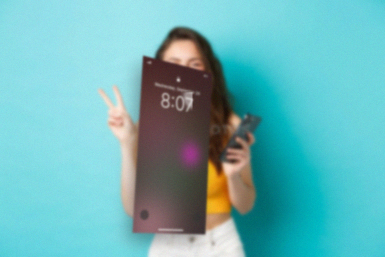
8:07
